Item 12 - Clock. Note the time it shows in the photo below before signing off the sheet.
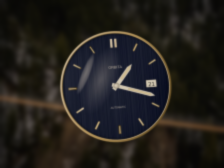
1:18
